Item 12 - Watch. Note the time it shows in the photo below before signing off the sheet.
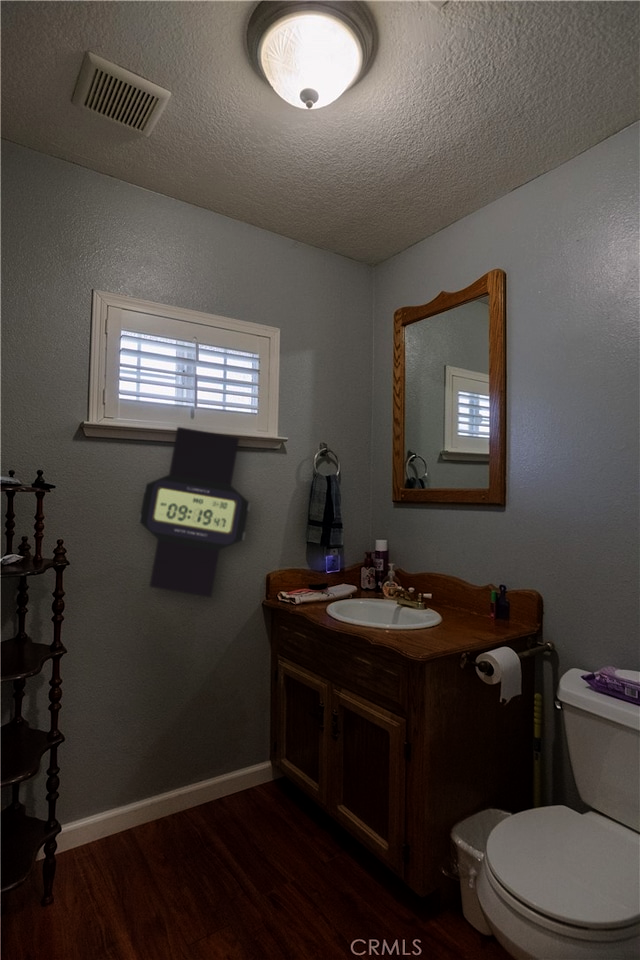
9:19
